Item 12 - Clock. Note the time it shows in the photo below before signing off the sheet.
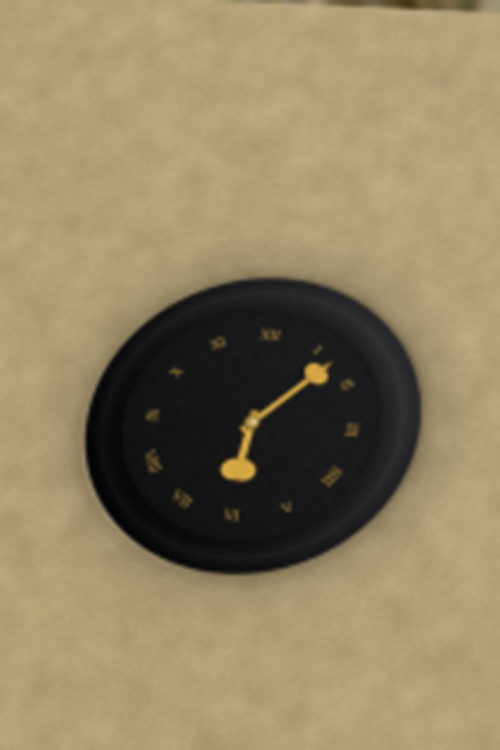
6:07
